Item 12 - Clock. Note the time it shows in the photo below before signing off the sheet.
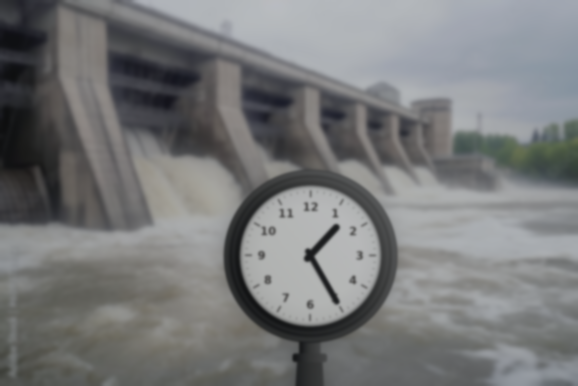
1:25
